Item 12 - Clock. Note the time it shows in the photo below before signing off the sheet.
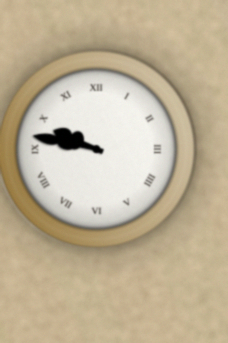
9:47
